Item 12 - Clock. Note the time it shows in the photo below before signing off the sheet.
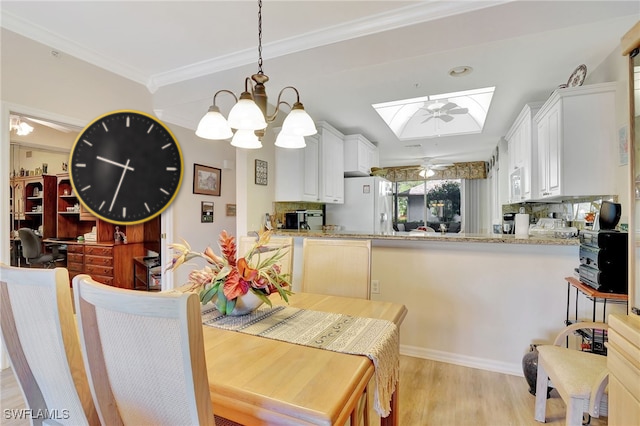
9:33
